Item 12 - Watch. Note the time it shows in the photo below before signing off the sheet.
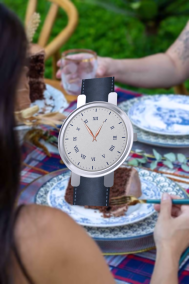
12:54
